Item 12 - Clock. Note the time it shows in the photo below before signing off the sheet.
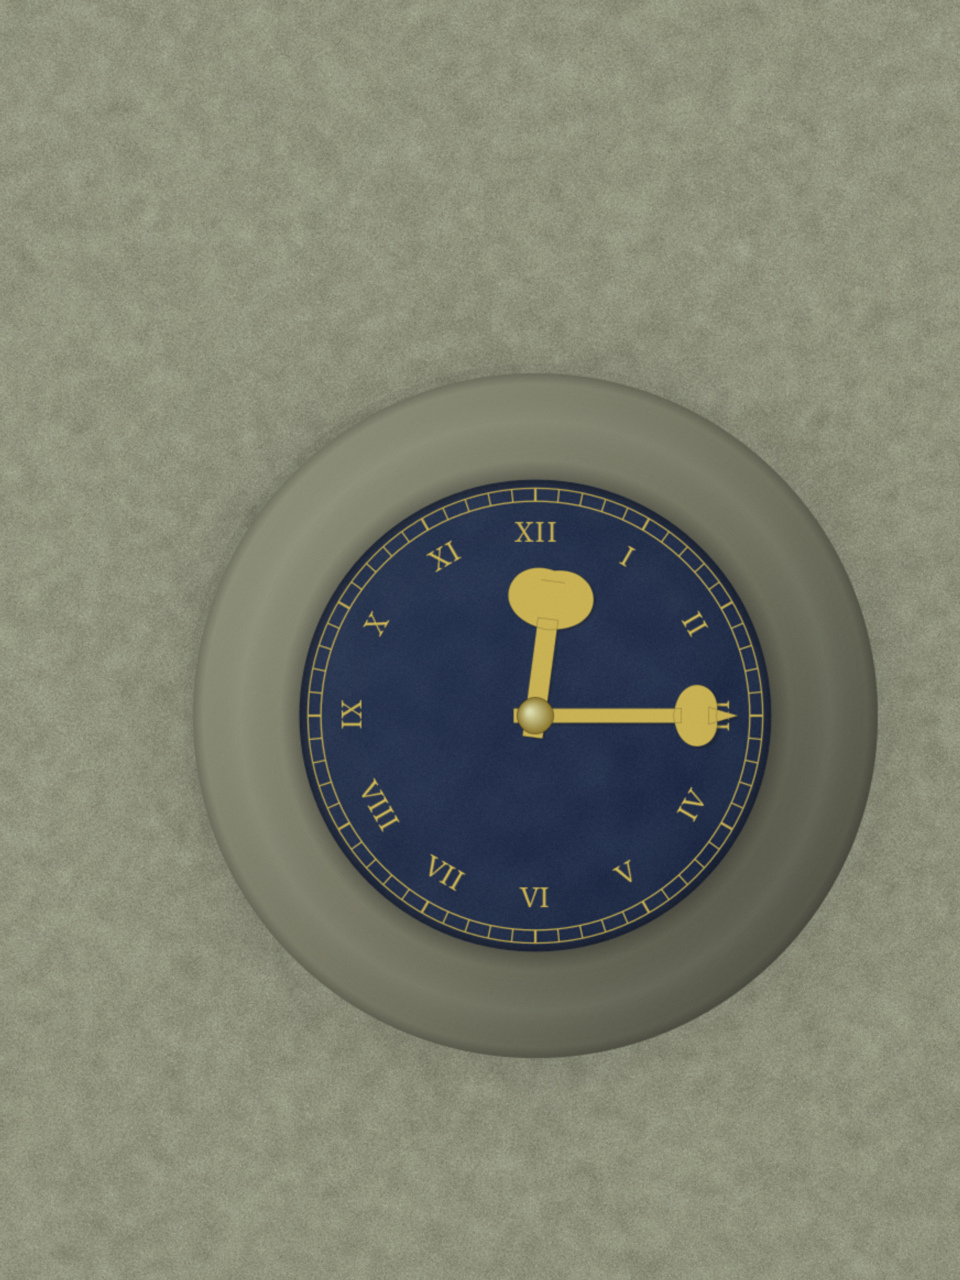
12:15
